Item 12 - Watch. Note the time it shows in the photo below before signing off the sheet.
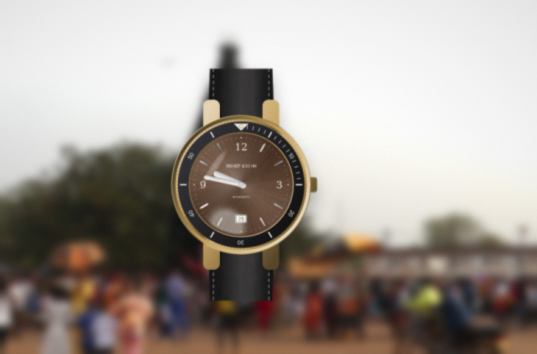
9:47
